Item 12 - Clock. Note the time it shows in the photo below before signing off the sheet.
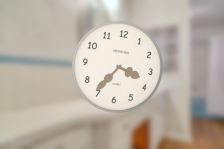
3:36
